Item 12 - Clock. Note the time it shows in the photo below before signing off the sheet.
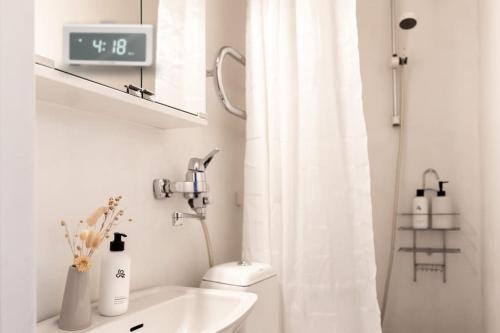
4:18
